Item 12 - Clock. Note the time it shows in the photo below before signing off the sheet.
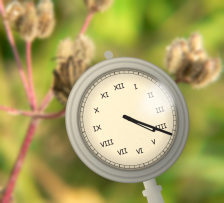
4:21
